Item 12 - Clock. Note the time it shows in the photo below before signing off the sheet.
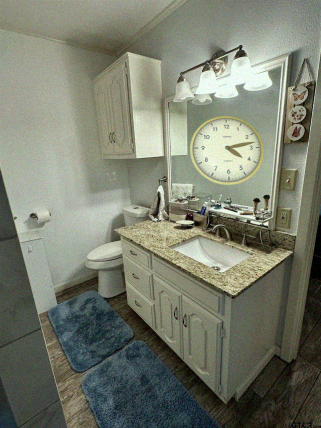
4:13
